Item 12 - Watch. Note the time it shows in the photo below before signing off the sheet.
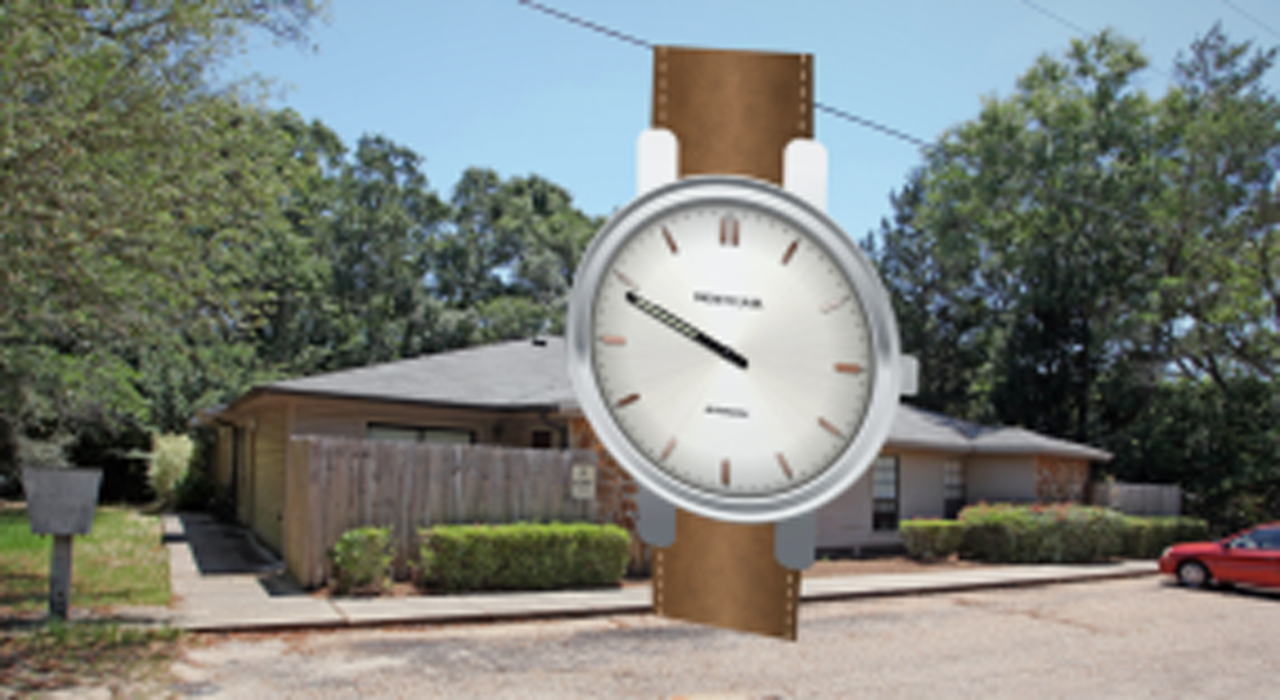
9:49
